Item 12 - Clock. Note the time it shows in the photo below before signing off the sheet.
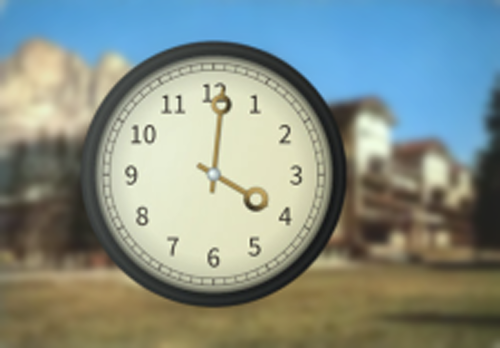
4:01
